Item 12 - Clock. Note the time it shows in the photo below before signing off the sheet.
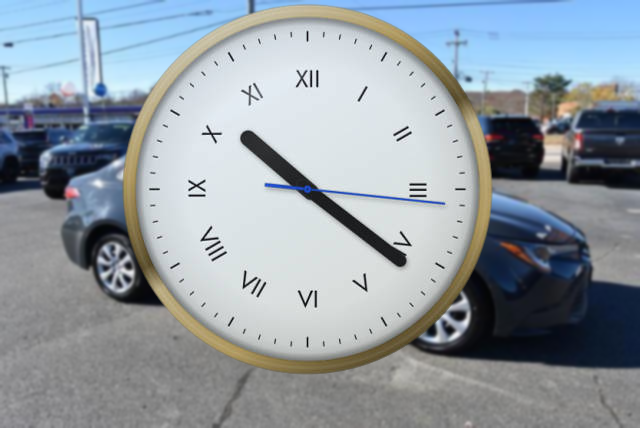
10:21:16
